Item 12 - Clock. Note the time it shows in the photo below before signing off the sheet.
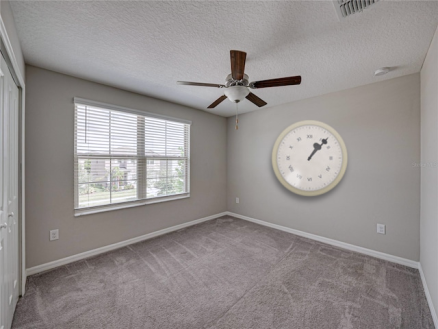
1:07
